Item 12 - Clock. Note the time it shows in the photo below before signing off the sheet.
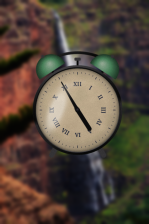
4:55
